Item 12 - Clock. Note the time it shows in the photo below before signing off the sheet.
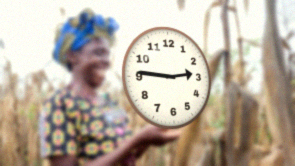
2:46
